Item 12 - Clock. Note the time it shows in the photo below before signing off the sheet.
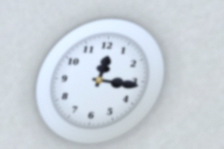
12:16
